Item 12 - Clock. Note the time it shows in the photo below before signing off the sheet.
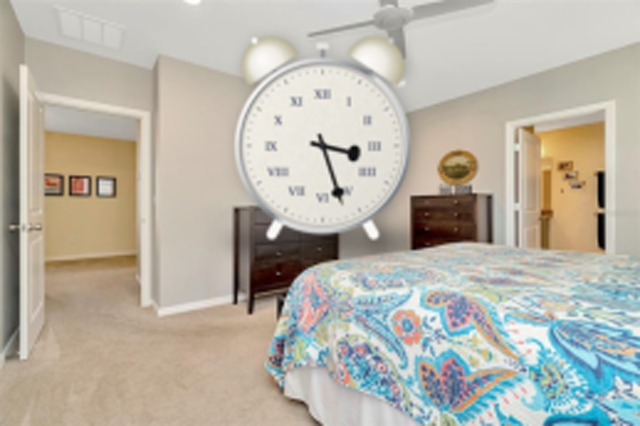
3:27
